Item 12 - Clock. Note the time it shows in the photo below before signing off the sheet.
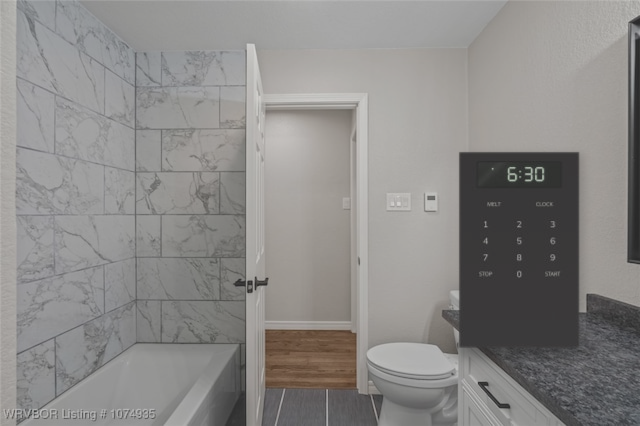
6:30
